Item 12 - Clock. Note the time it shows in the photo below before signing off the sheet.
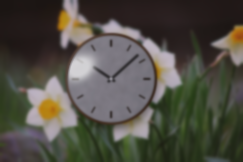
10:08
